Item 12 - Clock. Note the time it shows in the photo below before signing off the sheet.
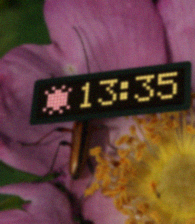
13:35
